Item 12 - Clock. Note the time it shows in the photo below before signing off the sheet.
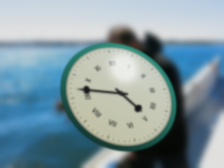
4:47
